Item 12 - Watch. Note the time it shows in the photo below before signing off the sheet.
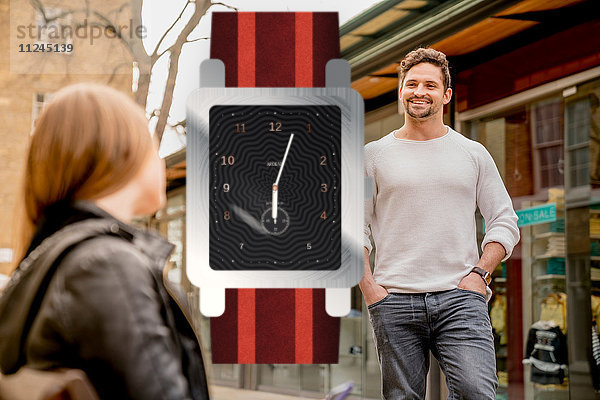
6:03
